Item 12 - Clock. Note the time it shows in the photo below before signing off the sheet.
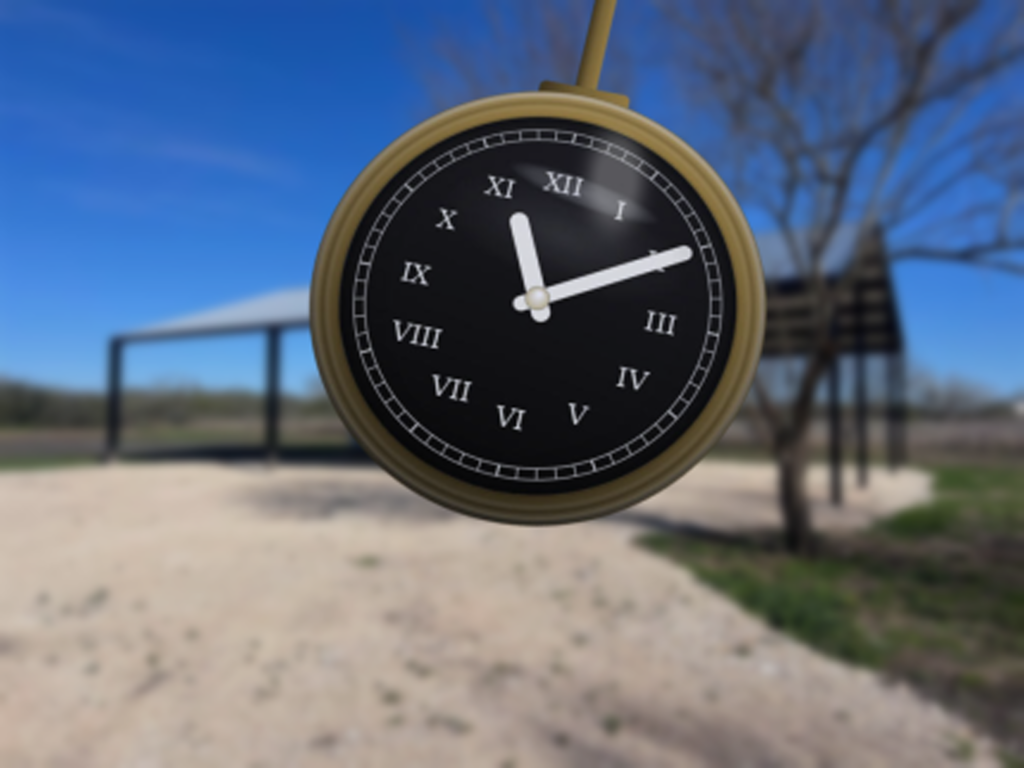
11:10
